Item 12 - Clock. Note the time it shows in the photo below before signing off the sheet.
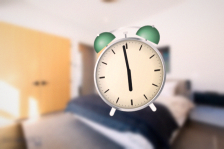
5:59
